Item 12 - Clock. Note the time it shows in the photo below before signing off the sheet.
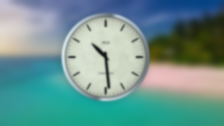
10:29
